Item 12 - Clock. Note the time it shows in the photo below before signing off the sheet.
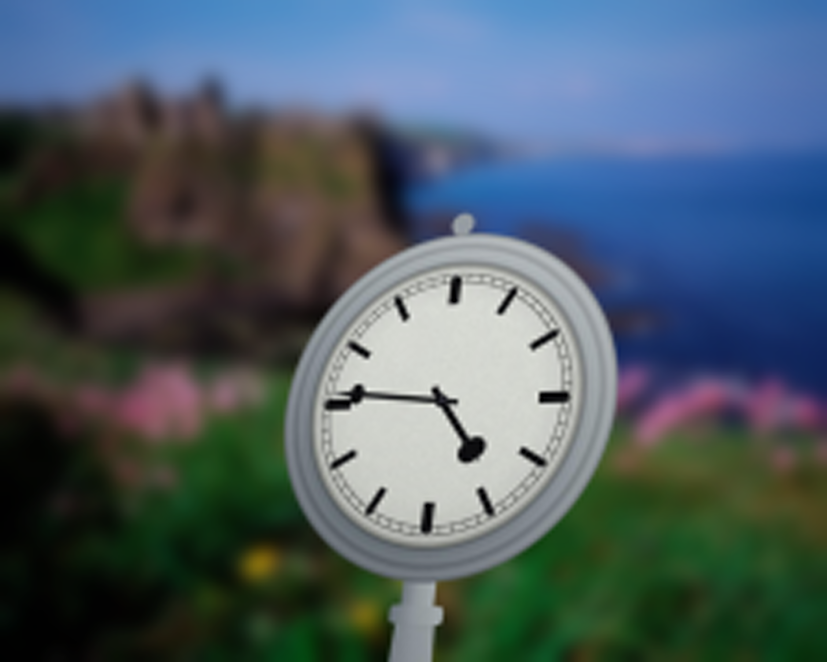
4:46
